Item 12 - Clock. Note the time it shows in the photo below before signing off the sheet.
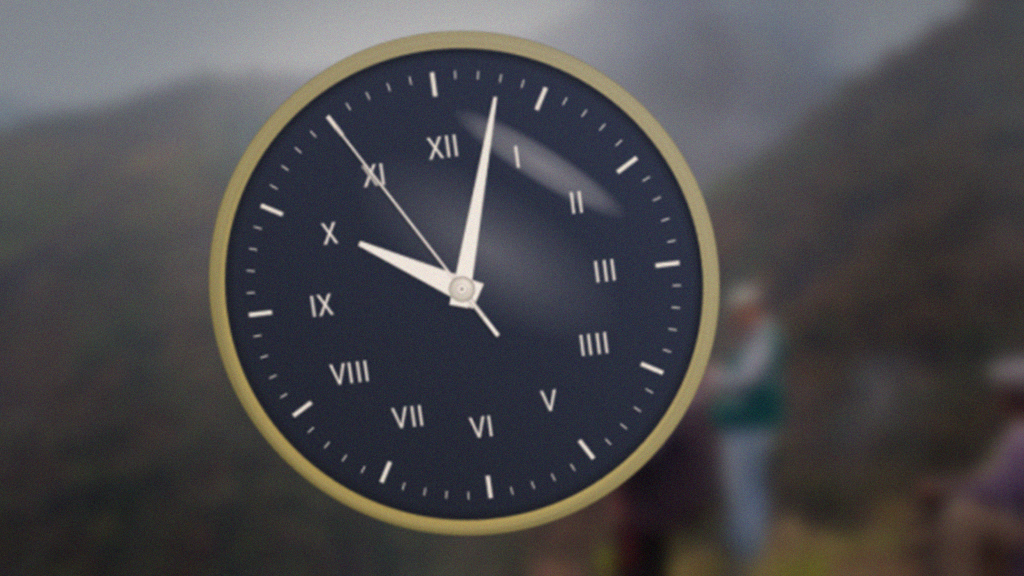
10:02:55
